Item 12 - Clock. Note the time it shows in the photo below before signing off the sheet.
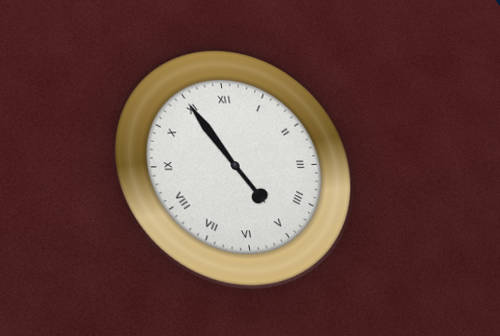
4:55
